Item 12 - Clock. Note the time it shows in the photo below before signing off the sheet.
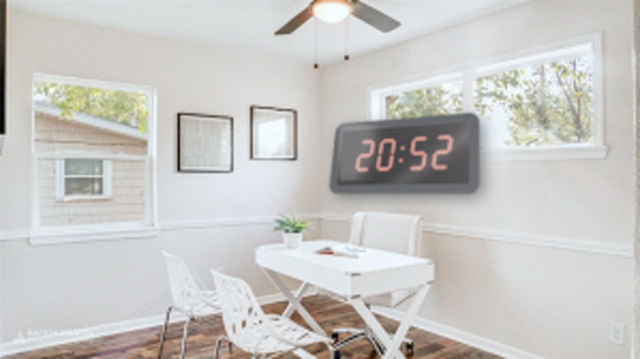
20:52
